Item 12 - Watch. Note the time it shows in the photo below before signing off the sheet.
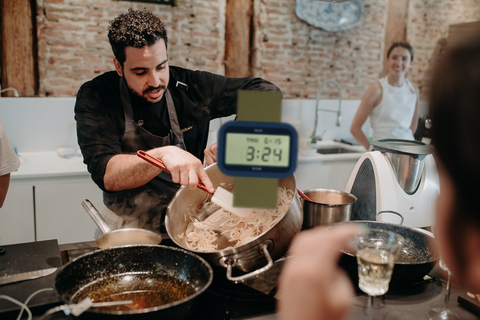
3:24
